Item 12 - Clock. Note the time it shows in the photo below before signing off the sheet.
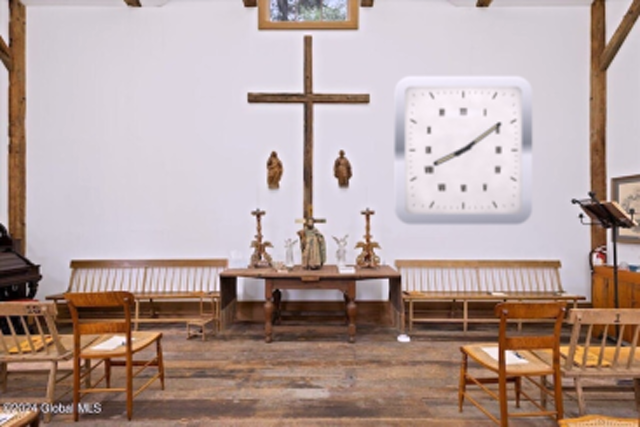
8:09
